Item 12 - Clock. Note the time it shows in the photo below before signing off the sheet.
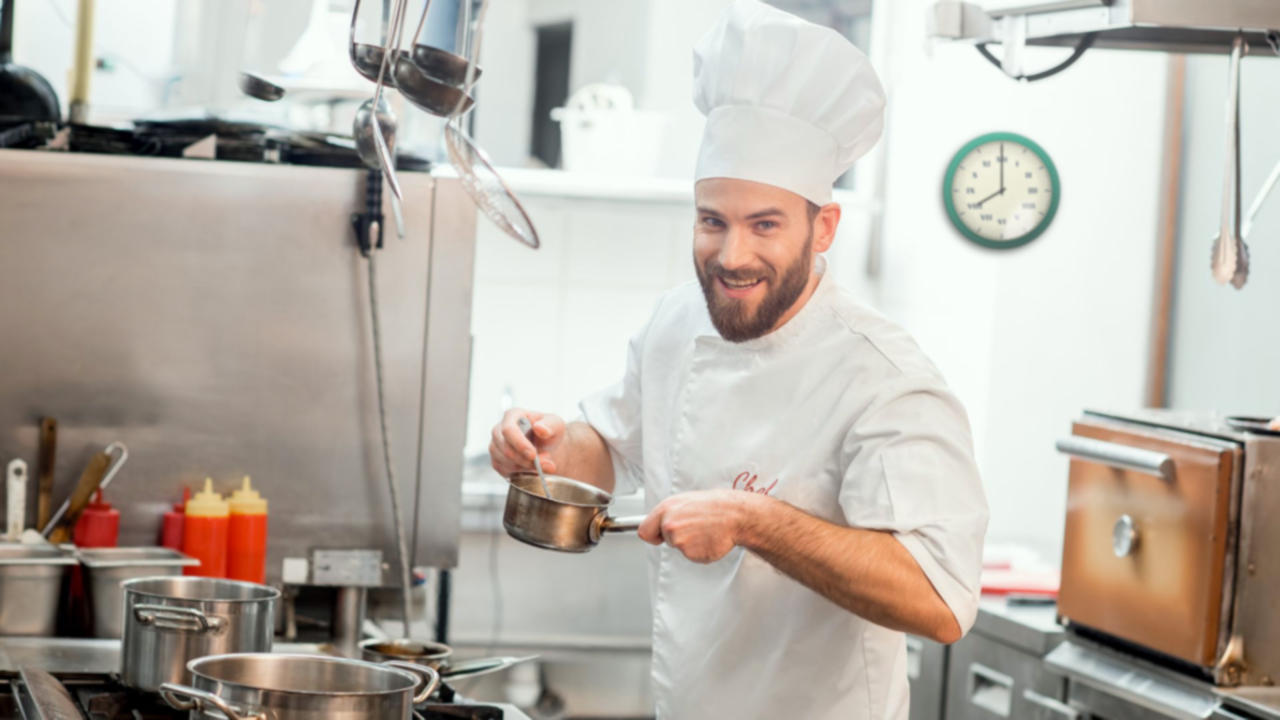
8:00
